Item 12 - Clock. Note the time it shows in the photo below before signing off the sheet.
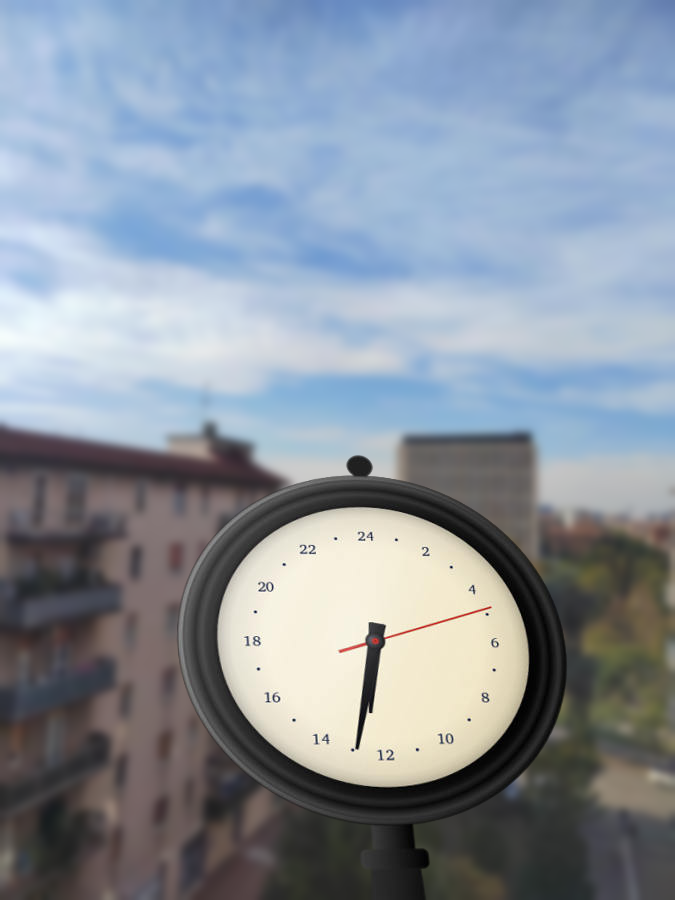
12:32:12
